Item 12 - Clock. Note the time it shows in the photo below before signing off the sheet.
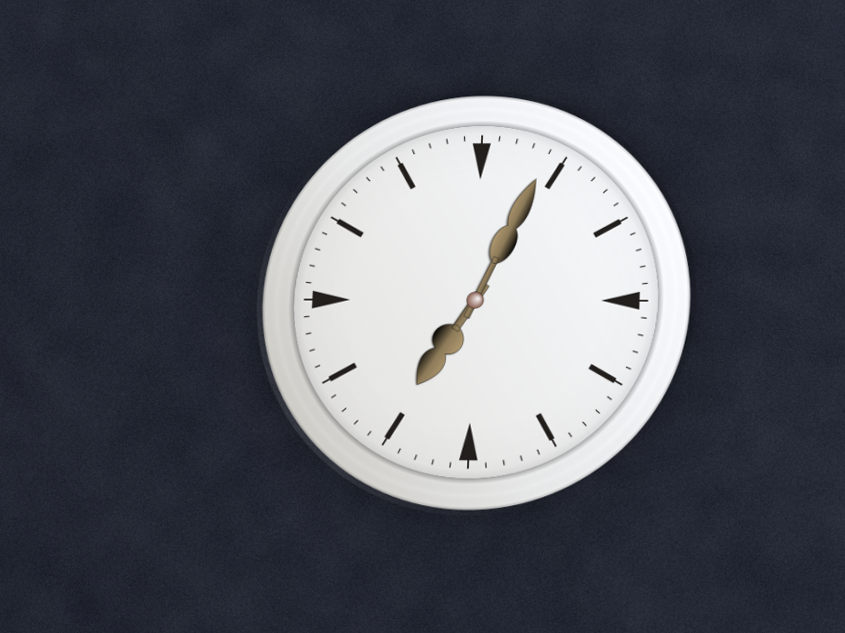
7:04
